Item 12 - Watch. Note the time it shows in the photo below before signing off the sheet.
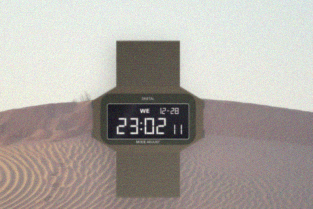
23:02:11
